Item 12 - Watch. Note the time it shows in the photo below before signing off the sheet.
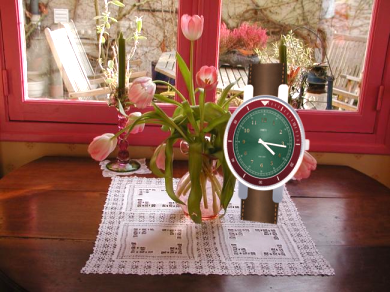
4:16
